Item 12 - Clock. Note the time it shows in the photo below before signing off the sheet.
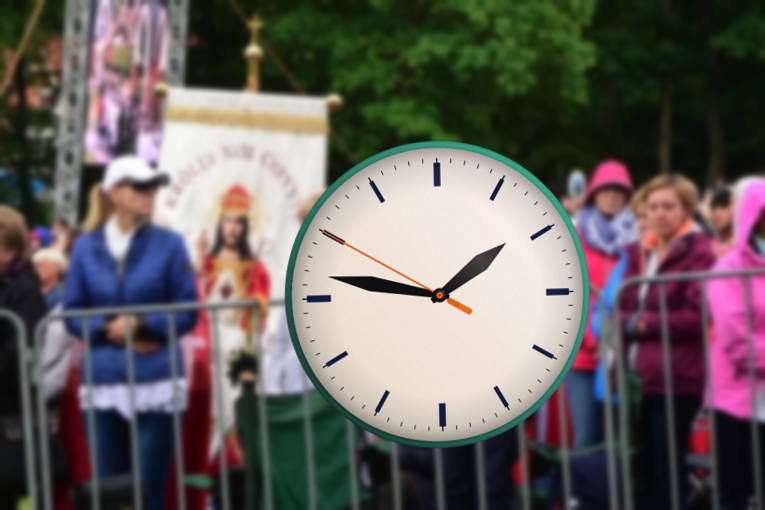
1:46:50
